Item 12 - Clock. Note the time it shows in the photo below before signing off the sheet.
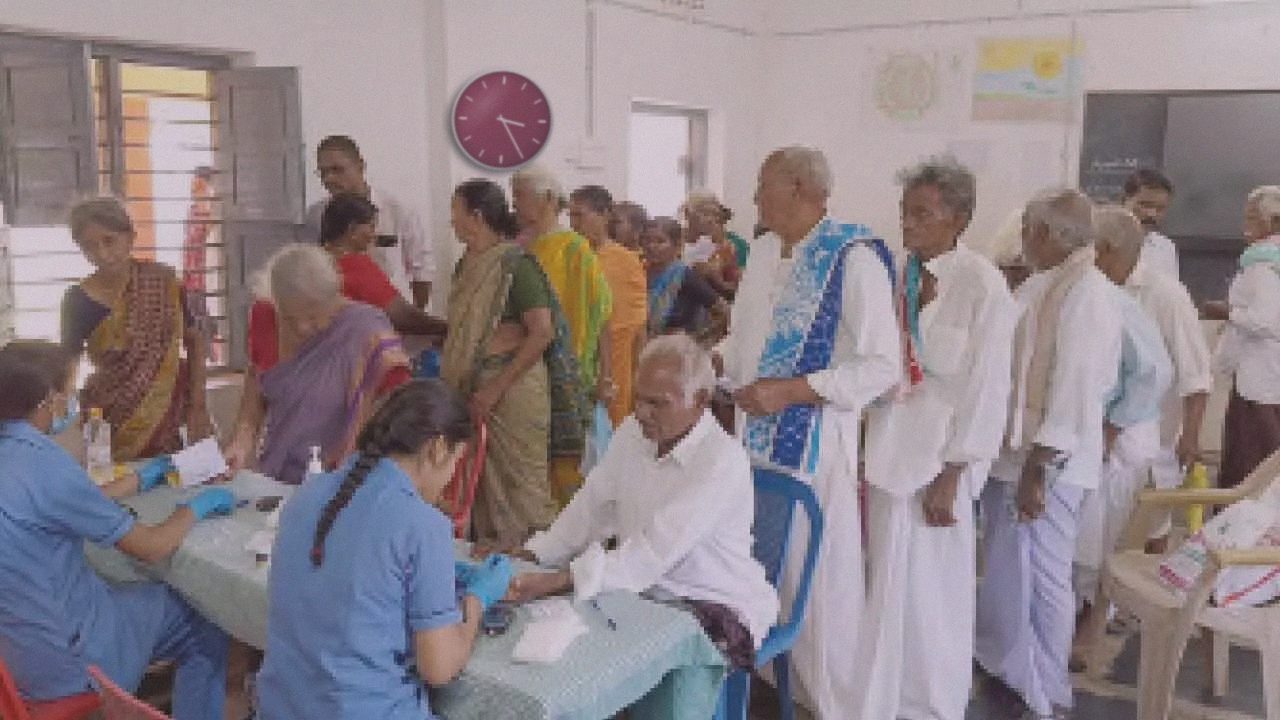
3:25
